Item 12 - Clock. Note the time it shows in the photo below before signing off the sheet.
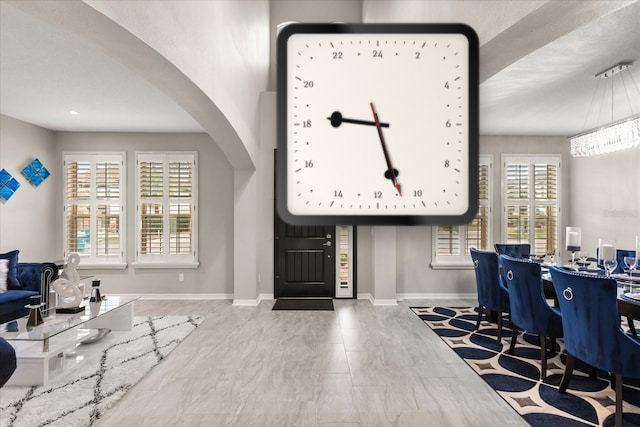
18:27:27
